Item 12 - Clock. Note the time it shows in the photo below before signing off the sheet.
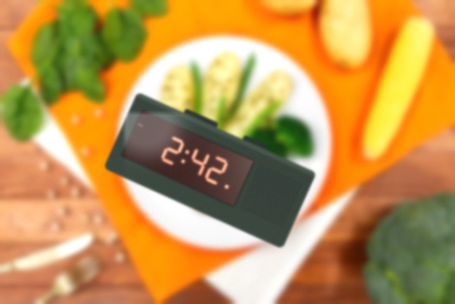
2:42
